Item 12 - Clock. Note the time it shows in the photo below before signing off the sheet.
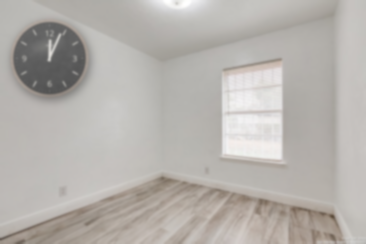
12:04
